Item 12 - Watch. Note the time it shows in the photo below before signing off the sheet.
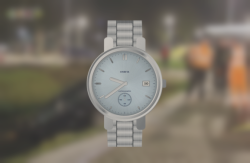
9:39
